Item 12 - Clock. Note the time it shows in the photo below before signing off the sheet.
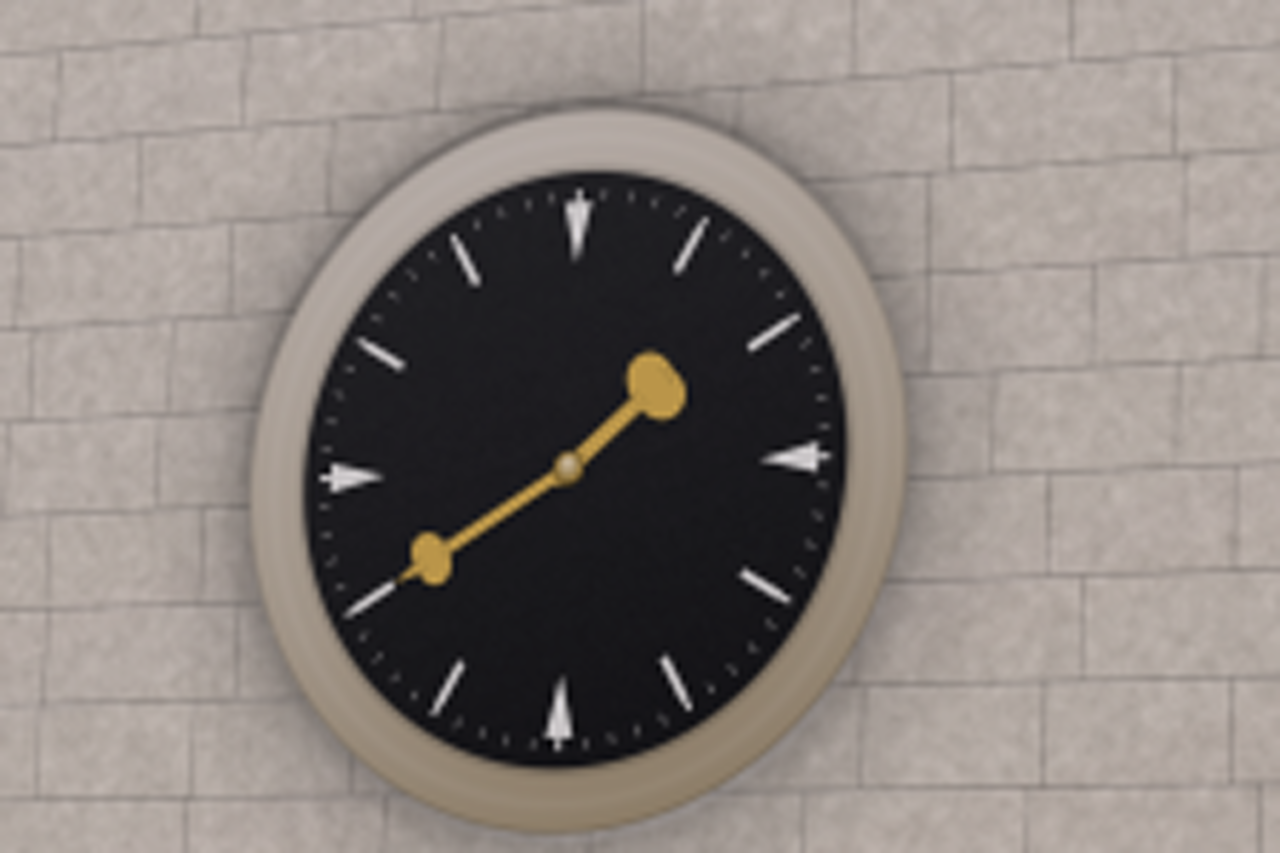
1:40
